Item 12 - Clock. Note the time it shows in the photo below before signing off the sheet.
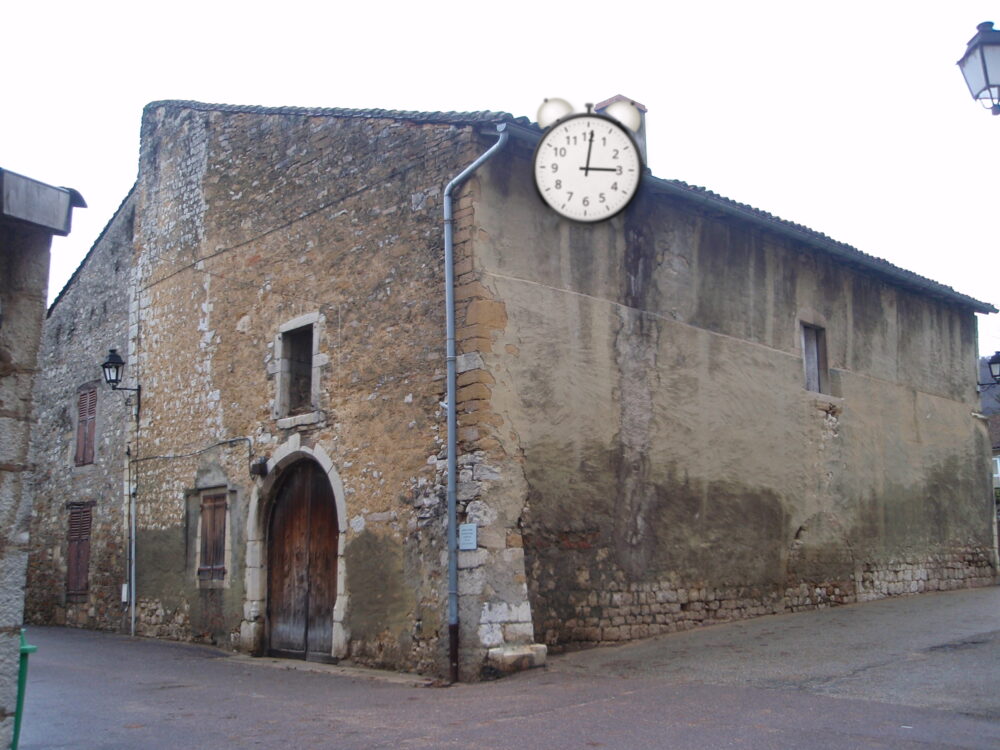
3:01
